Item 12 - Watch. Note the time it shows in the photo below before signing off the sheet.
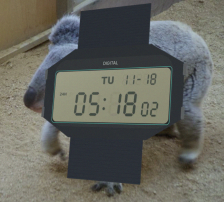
5:18:02
